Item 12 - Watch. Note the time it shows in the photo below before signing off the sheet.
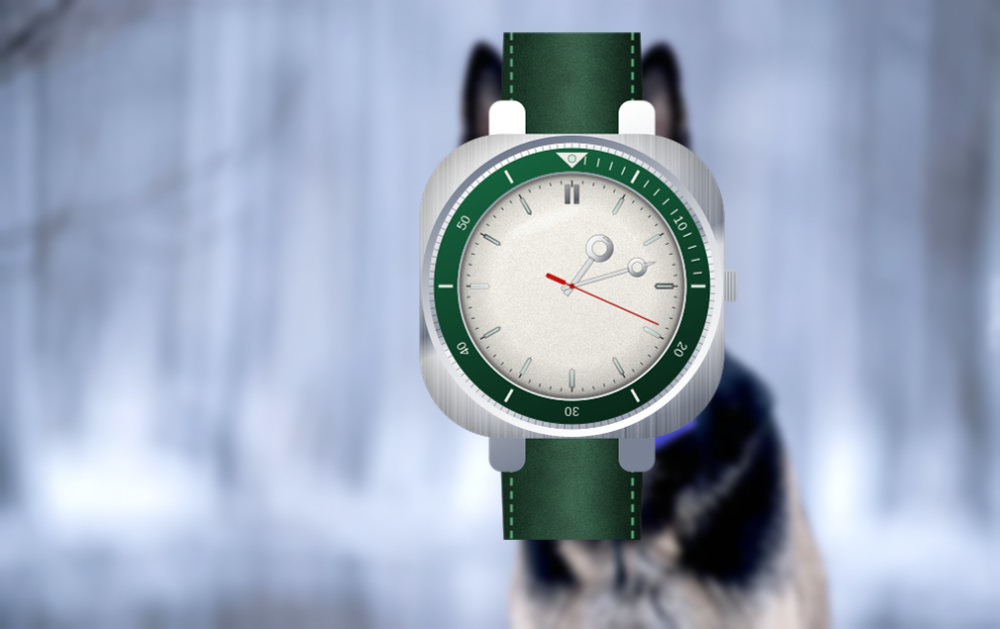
1:12:19
